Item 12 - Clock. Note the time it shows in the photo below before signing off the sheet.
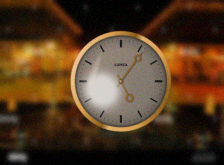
5:06
